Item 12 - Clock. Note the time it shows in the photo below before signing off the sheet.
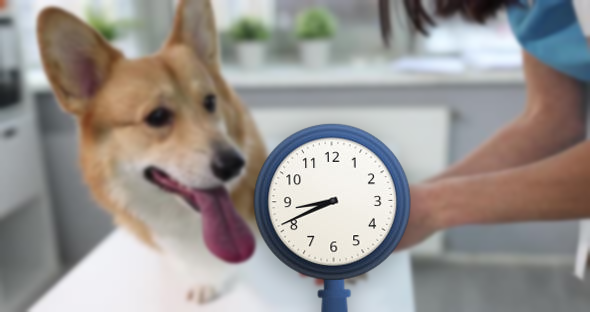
8:41
